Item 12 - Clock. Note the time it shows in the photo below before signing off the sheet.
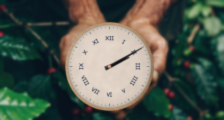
2:10
